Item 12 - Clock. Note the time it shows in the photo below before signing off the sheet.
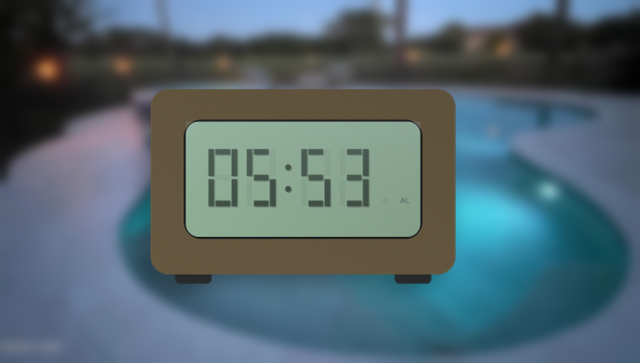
5:53
